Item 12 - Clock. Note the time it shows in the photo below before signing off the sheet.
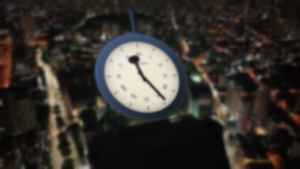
11:24
